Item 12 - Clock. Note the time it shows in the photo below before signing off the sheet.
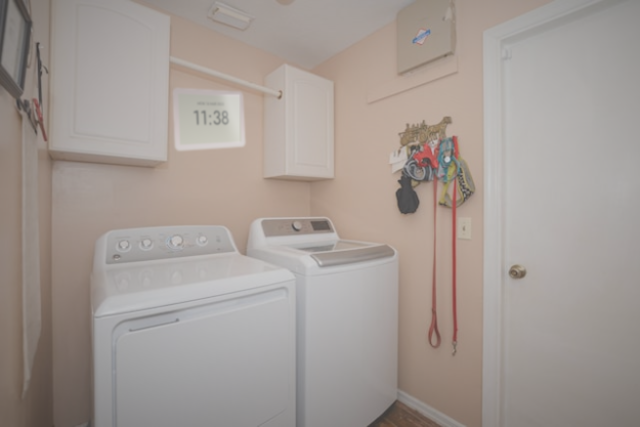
11:38
